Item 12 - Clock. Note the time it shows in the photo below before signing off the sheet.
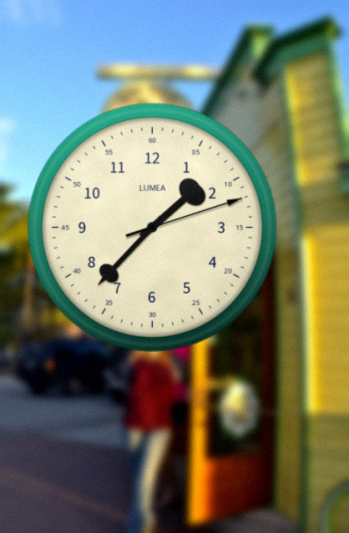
1:37:12
